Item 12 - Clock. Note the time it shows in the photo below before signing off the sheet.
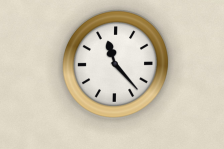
11:23
